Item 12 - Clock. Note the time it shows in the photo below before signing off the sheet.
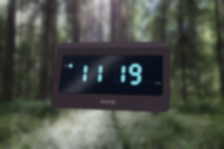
11:19
